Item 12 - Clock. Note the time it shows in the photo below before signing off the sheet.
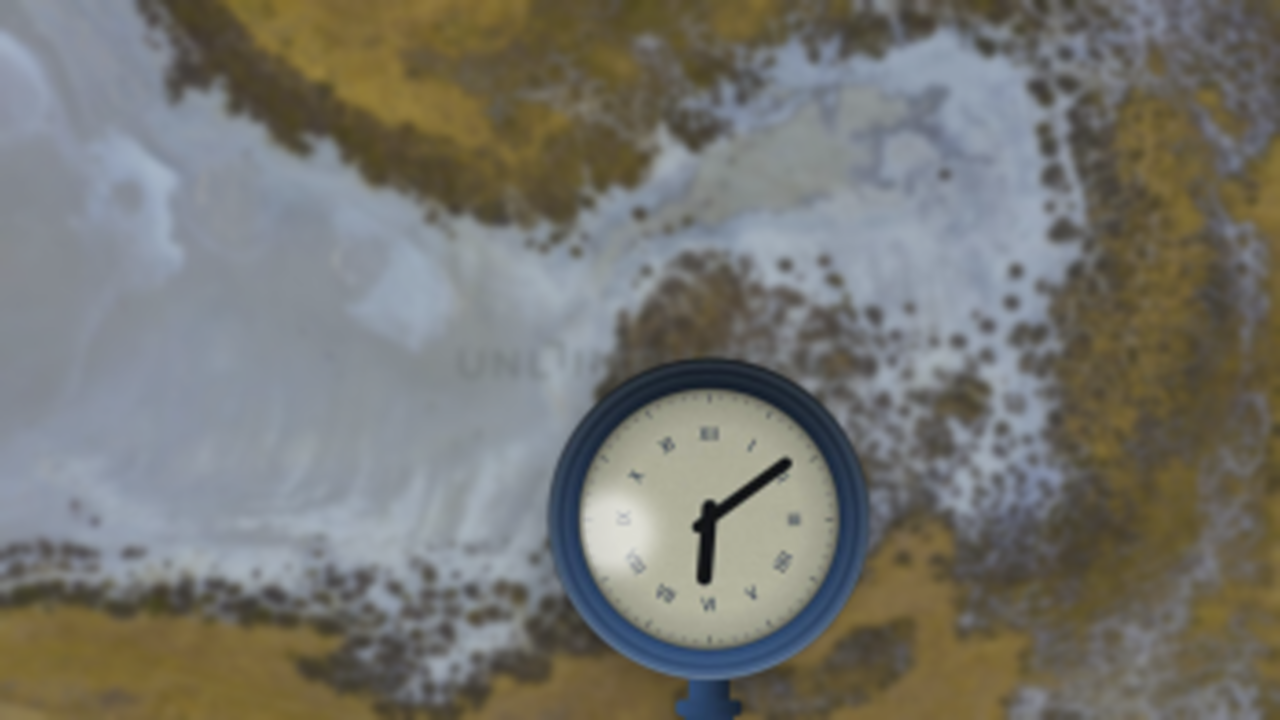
6:09
